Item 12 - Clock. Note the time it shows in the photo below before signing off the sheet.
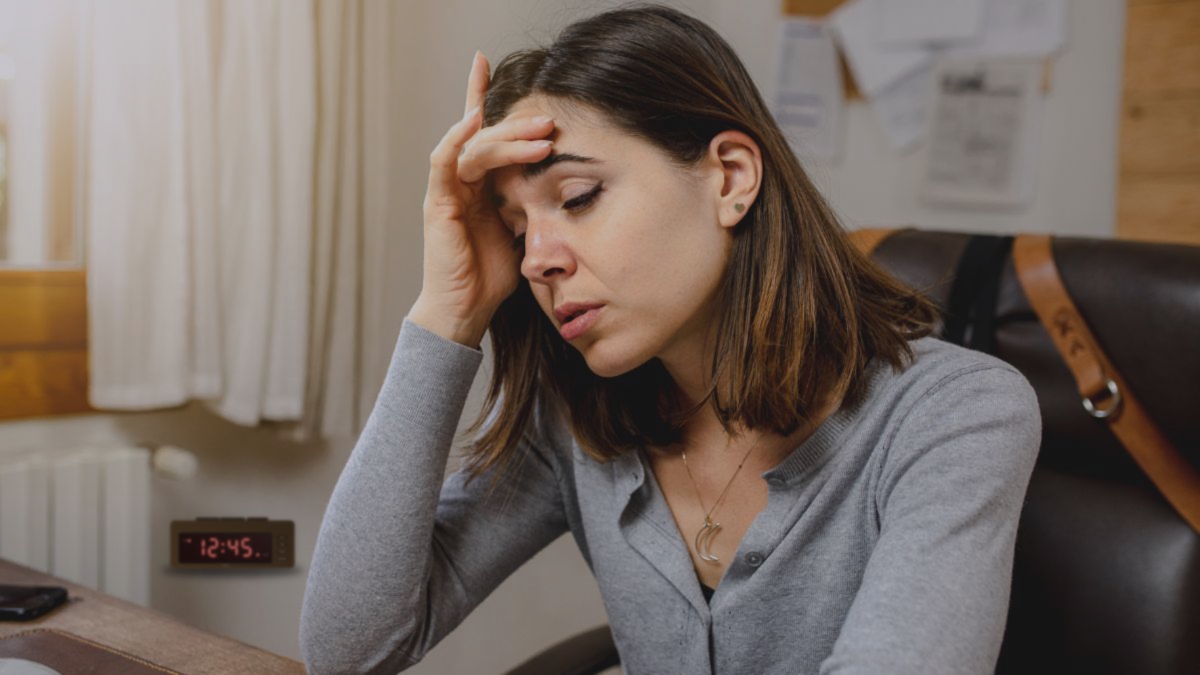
12:45
